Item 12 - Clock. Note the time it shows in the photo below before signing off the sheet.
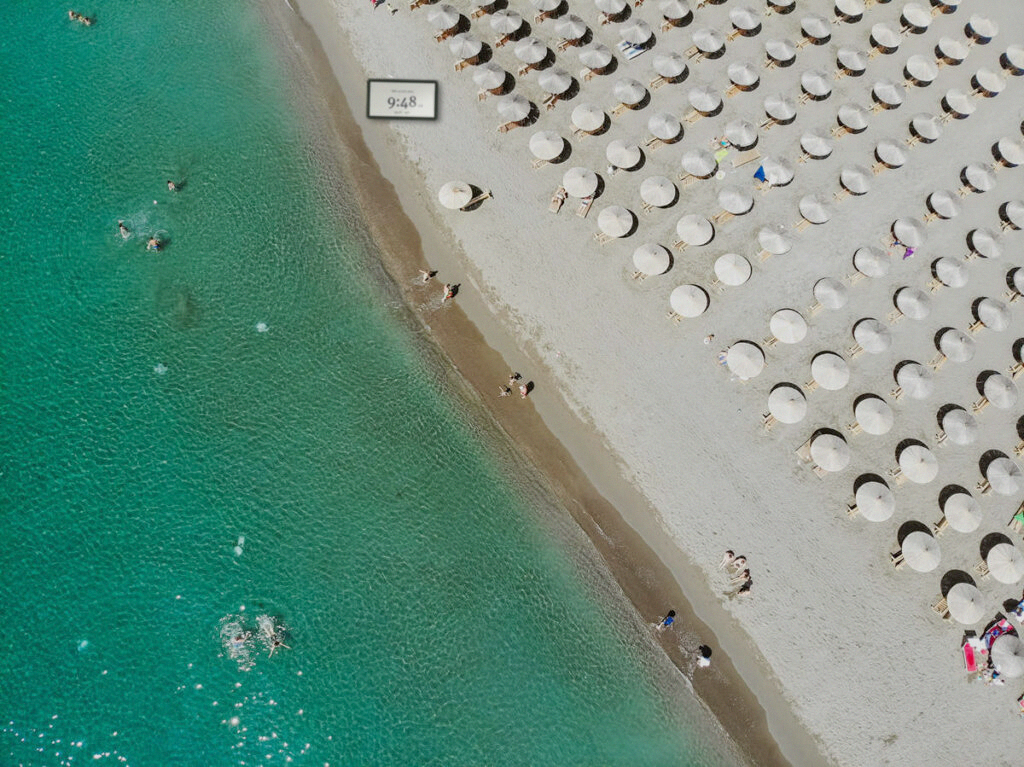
9:48
